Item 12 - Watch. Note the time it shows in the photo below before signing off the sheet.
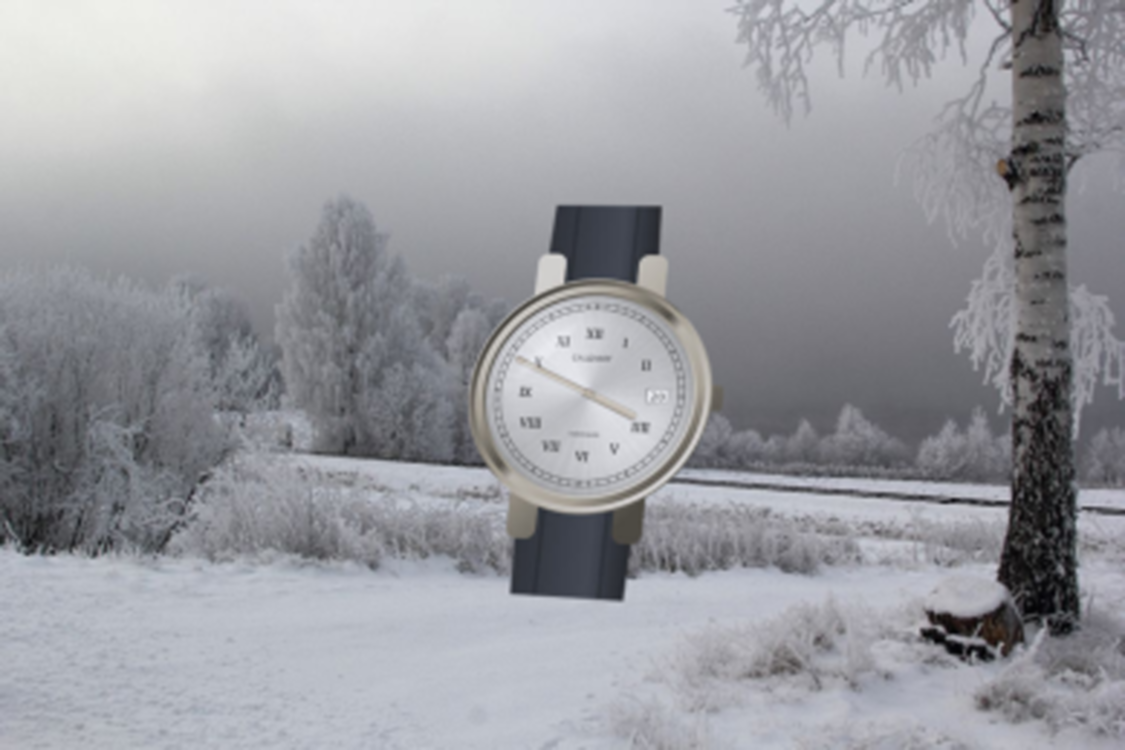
3:49
